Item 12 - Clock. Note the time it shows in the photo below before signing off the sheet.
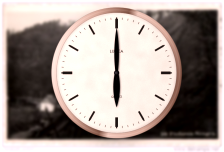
6:00
